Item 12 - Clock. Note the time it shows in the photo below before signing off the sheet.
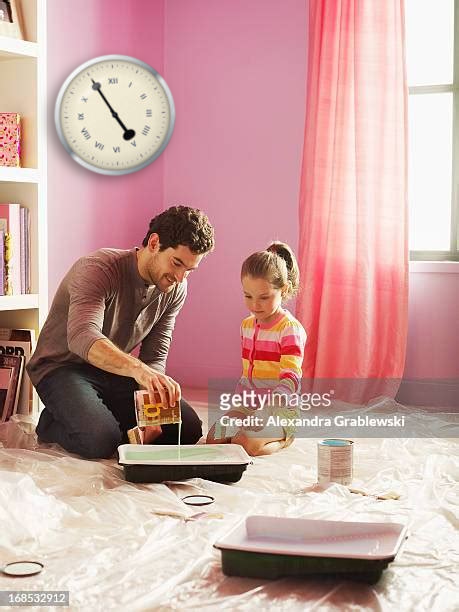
4:55
